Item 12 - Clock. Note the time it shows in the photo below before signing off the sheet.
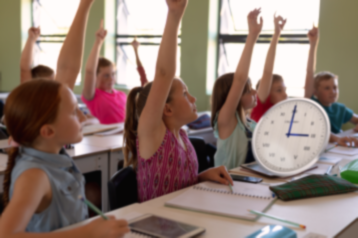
3:00
